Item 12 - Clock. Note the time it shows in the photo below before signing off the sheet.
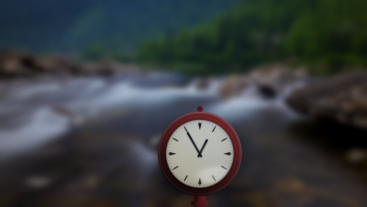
12:55
